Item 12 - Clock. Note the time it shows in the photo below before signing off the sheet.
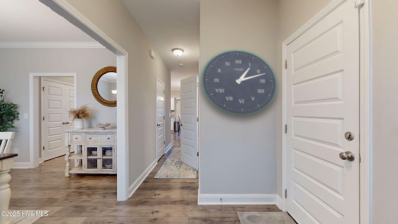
1:12
